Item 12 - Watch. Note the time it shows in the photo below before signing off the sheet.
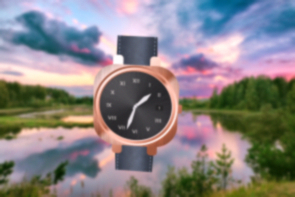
1:33
